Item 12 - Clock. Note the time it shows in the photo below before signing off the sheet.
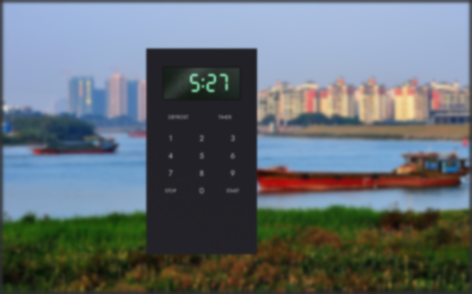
5:27
